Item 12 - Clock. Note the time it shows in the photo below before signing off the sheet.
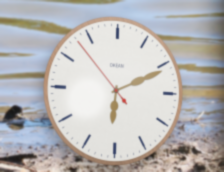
6:10:53
